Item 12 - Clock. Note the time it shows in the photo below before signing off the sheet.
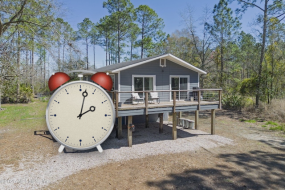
2:02
